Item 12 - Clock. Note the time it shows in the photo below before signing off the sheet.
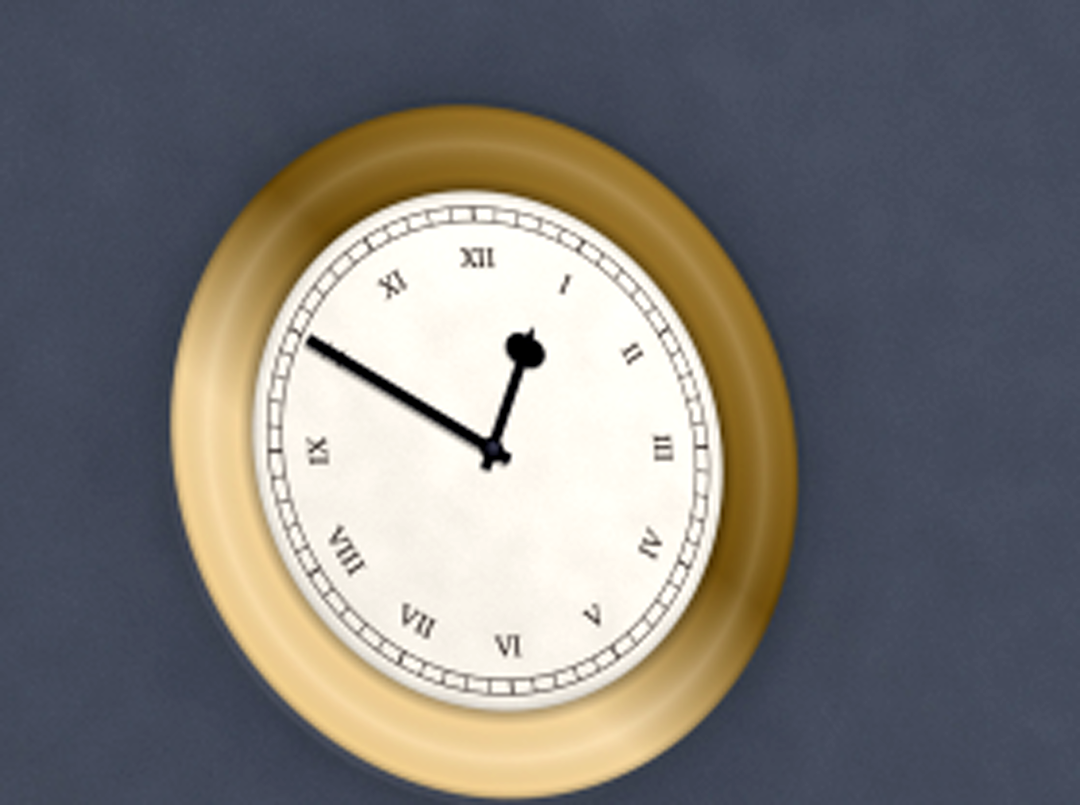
12:50
